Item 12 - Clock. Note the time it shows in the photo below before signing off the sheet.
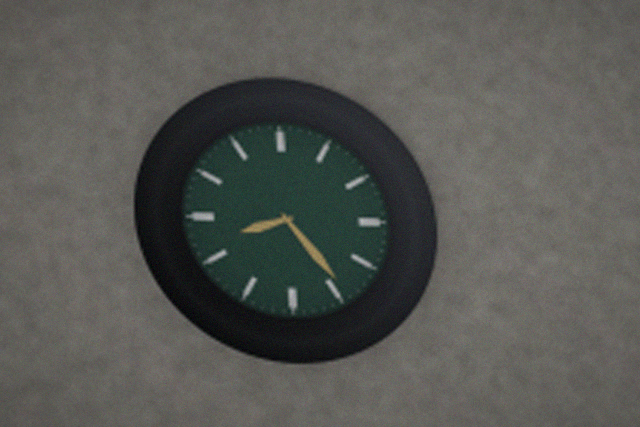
8:24
